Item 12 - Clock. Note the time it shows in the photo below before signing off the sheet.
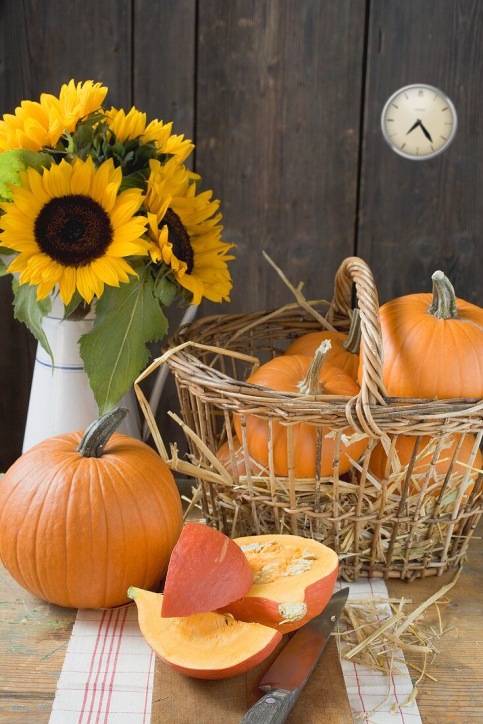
7:24
